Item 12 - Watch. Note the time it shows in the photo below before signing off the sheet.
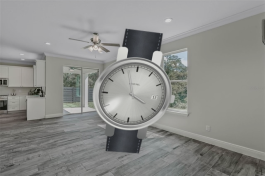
3:57
